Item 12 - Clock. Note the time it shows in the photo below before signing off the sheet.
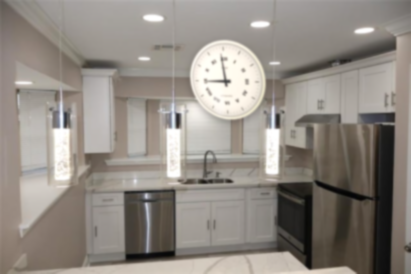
8:59
